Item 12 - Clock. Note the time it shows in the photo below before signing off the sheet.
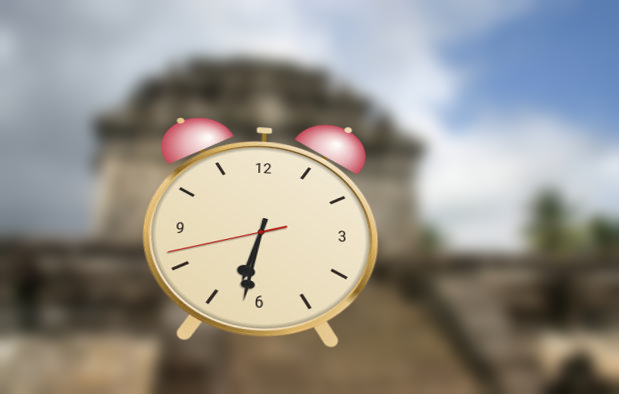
6:31:42
